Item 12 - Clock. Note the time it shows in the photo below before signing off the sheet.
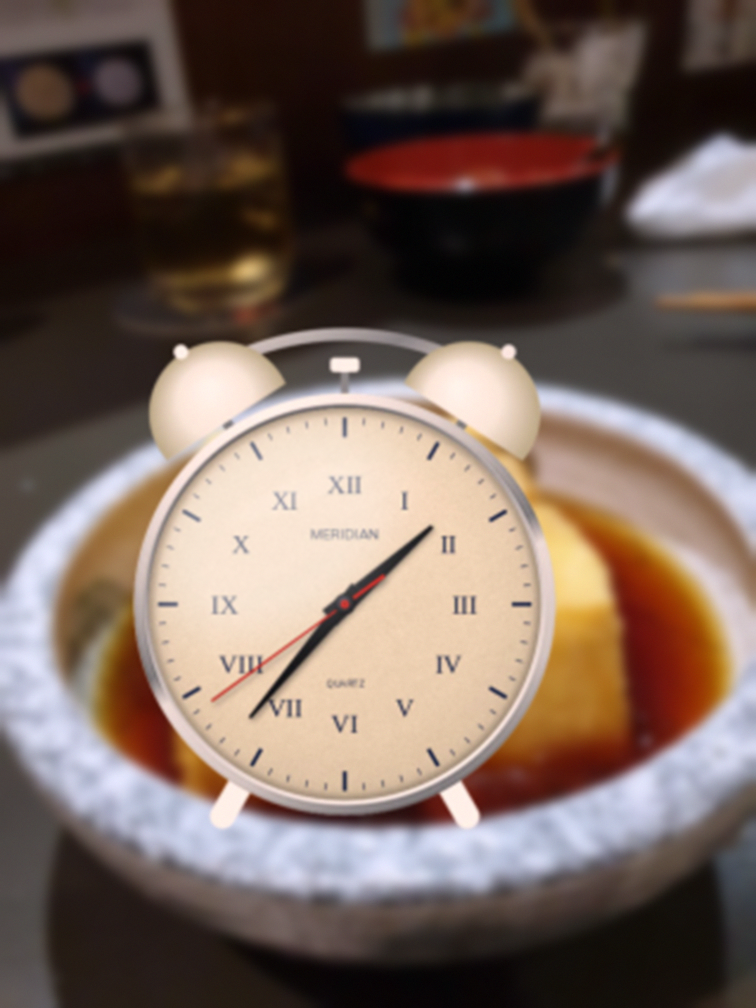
1:36:39
